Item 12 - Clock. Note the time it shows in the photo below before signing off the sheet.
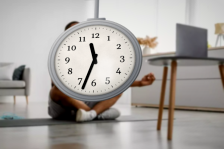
11:33
